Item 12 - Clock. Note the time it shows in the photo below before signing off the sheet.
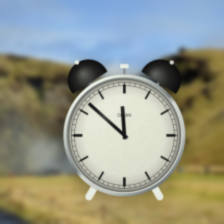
11:52
